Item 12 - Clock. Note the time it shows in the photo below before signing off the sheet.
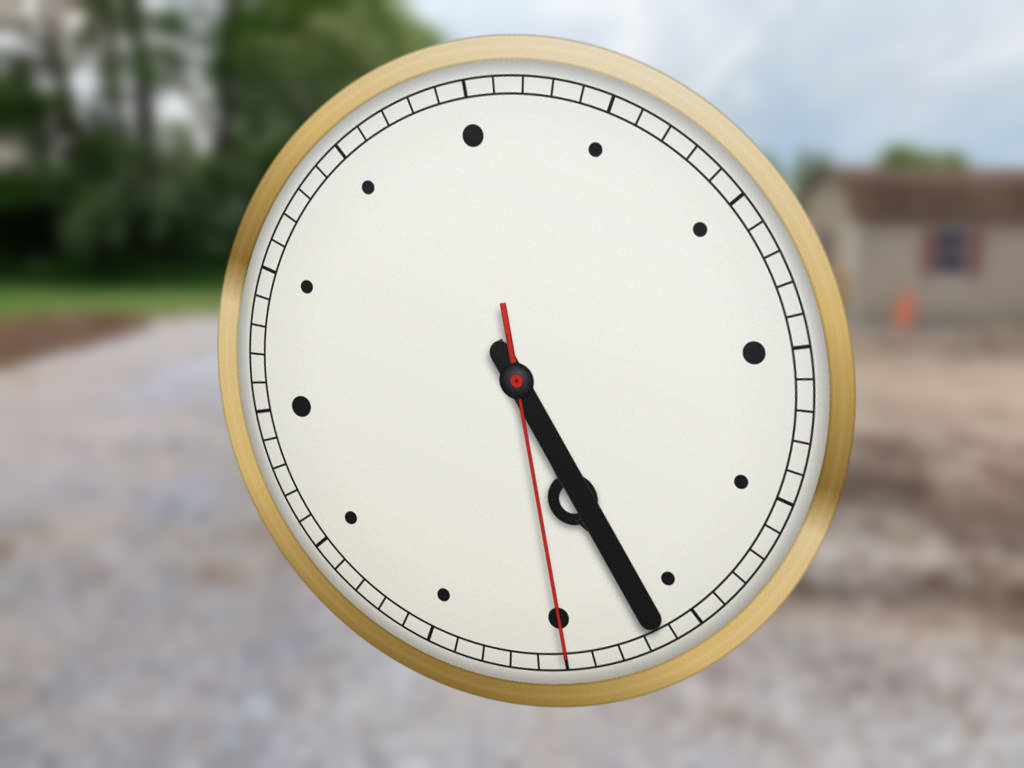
5:26:30
